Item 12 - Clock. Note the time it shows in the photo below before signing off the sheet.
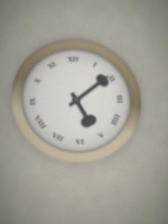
5:09
